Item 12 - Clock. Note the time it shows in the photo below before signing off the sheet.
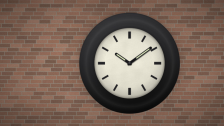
10:09
